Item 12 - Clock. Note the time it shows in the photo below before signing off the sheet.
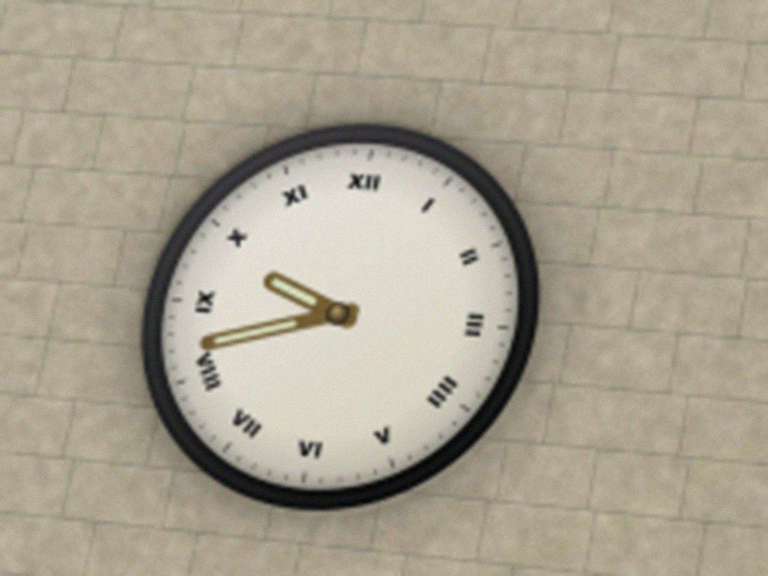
9:42
